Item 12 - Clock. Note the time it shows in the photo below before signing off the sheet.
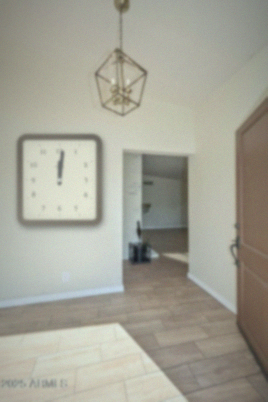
12:01
